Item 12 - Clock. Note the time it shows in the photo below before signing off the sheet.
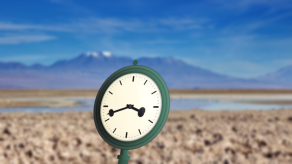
3:42
